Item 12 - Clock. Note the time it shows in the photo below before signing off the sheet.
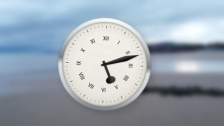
5:12
